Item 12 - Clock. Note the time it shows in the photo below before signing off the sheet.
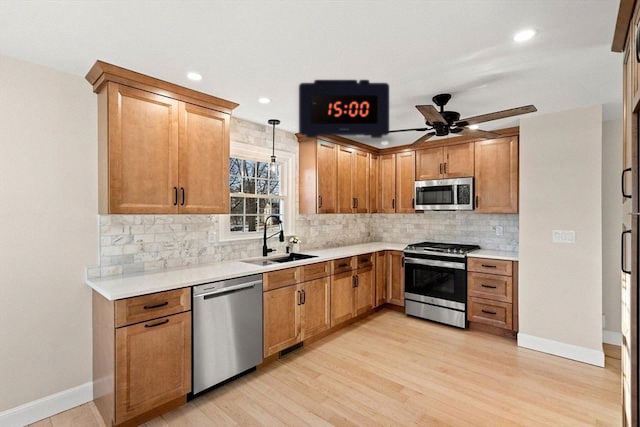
15:00
